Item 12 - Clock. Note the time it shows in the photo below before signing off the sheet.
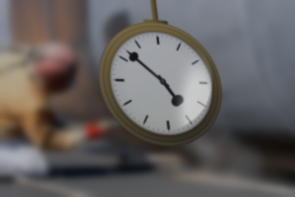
4:52
